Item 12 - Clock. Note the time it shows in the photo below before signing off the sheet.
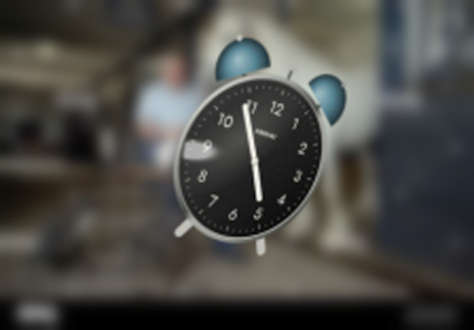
4:54
